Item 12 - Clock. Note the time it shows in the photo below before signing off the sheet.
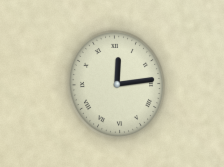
12:14
